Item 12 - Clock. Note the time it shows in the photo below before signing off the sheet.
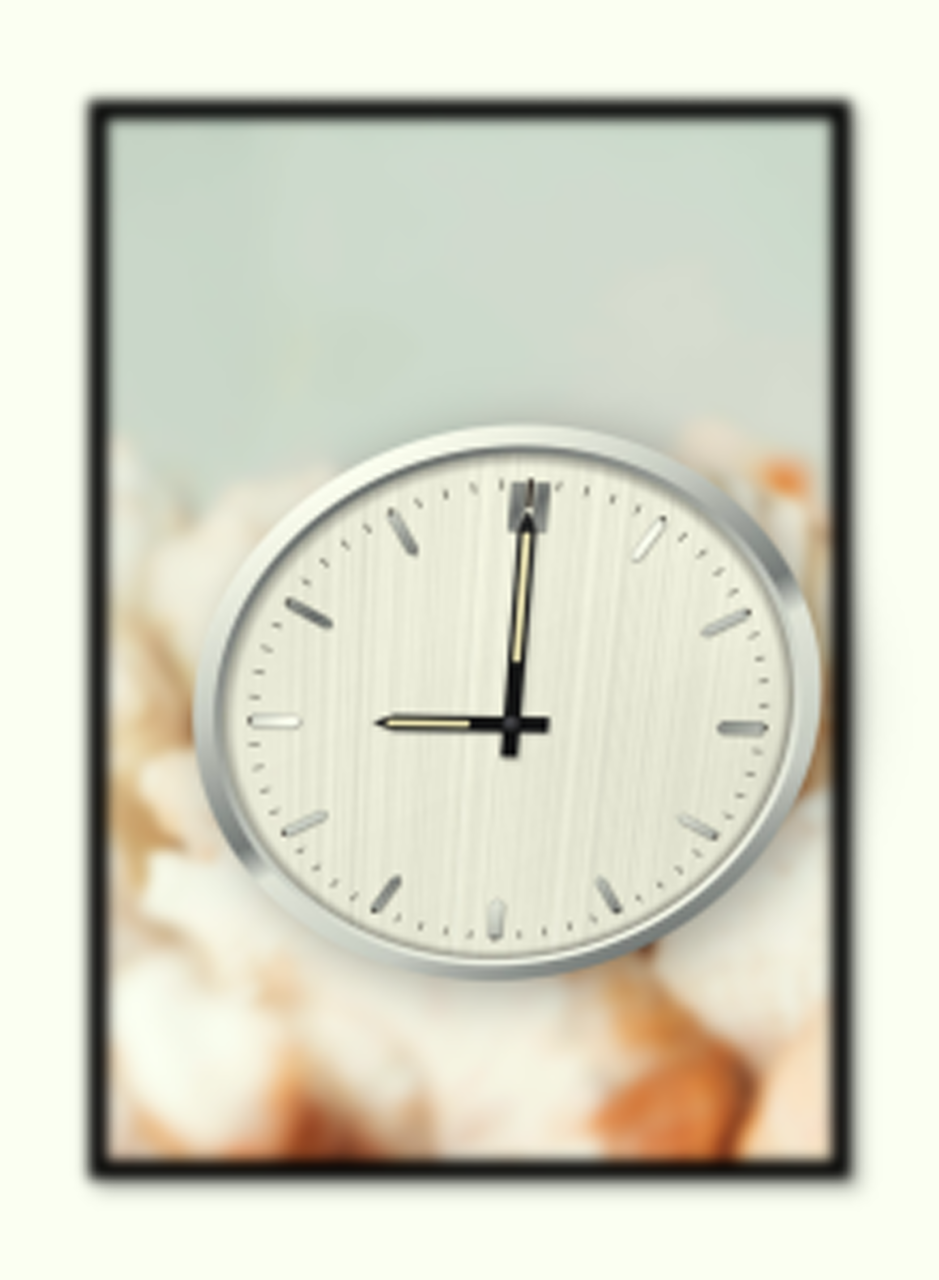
9:00
